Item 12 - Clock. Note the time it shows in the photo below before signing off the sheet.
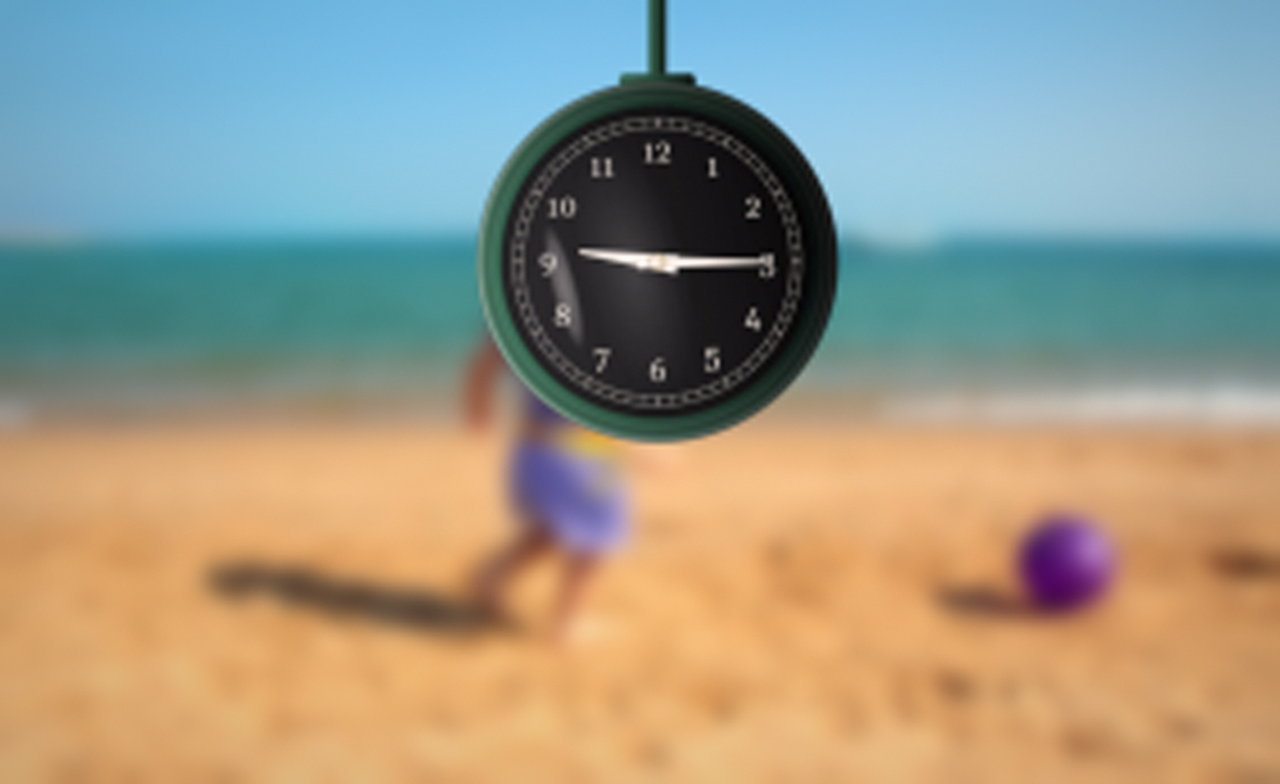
9:15
